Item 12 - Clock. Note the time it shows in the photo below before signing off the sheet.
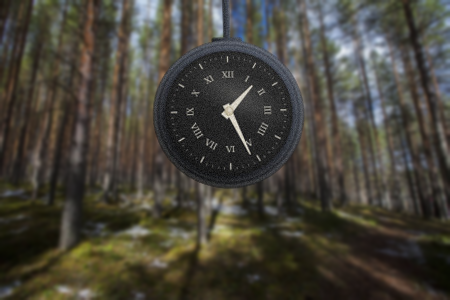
1:26
